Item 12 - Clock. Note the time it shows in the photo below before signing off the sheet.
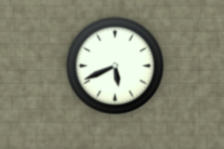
5:41
